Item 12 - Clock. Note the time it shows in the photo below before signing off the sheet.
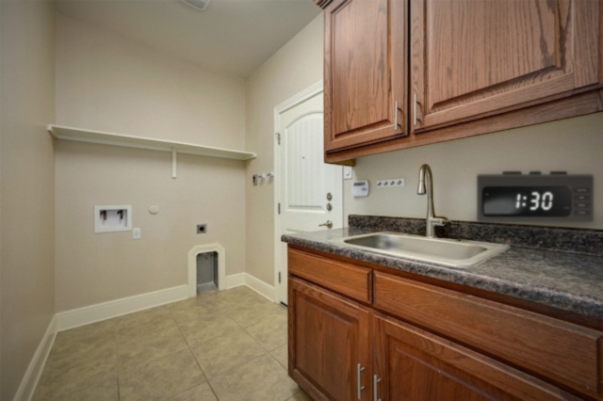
1:30
